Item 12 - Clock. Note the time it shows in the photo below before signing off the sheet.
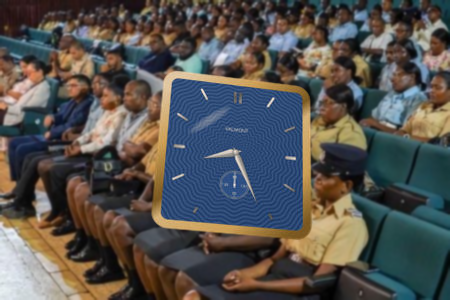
8:26
